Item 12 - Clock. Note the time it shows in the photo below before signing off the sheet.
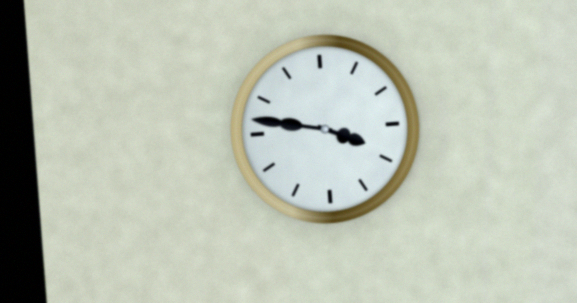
3:47
